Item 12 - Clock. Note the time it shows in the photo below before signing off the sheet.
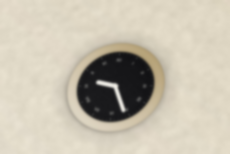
9:26
